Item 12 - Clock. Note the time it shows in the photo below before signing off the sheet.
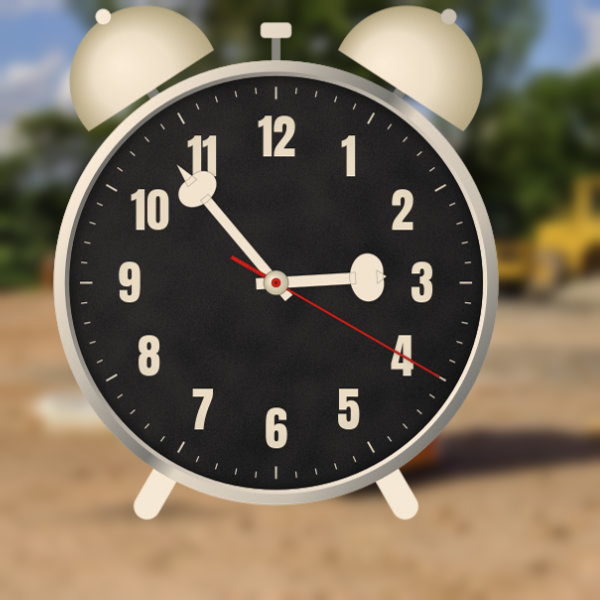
2:53:20
